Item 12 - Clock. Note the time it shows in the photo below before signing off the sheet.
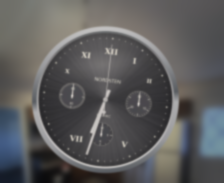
6:32
